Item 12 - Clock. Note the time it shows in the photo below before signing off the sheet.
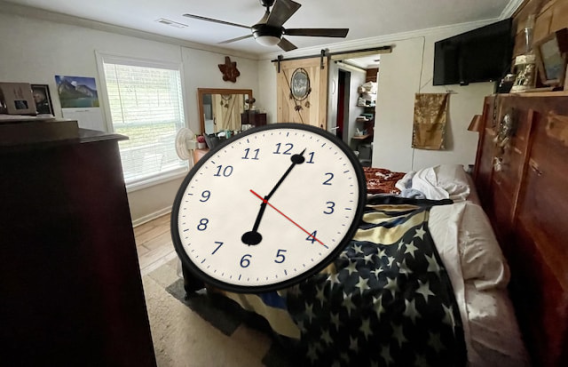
6:03:20
